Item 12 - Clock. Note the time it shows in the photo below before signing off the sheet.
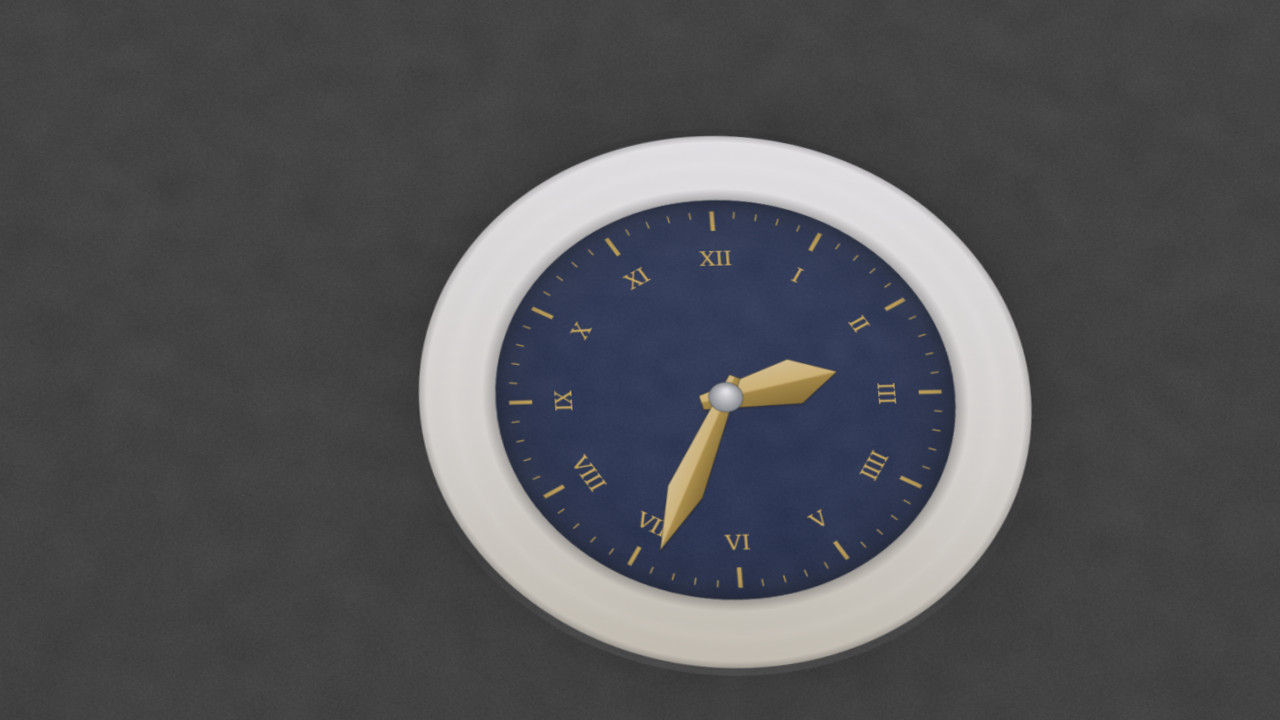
2:34
